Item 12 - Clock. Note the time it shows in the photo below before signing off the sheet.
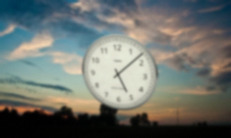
5:08
